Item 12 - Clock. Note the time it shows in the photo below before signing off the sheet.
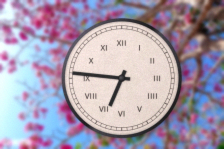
6:46
